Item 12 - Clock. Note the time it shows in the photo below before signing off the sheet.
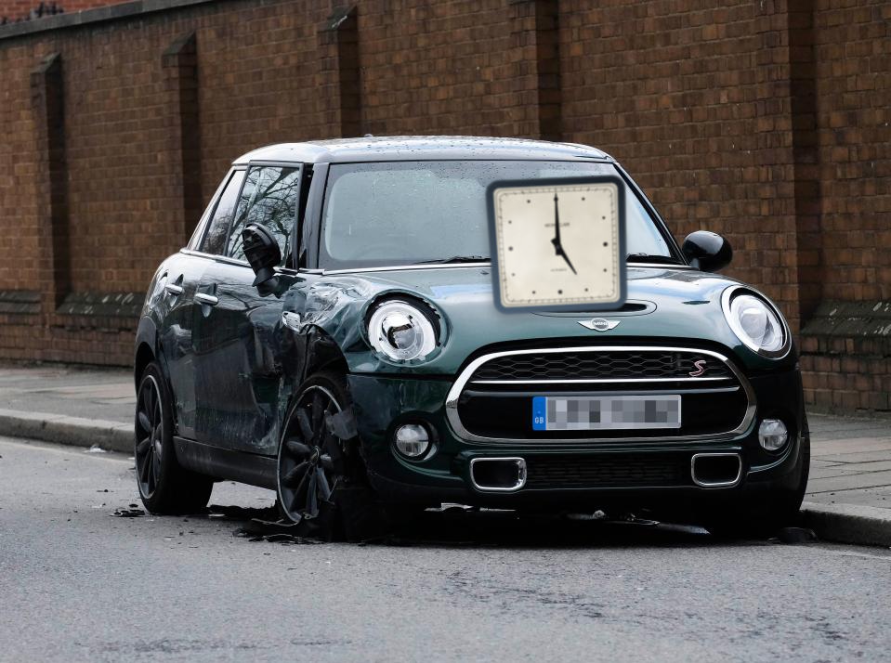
5:00
